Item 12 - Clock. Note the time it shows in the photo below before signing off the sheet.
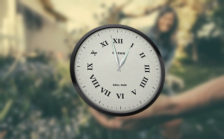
12:58
